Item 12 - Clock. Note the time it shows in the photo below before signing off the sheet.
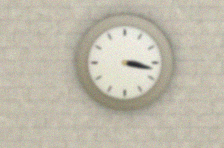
3:17
